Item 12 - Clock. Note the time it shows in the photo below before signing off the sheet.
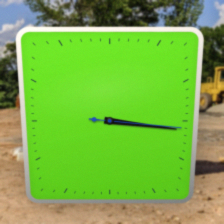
3:16:16
